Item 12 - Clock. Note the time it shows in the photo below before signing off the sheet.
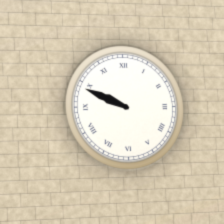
9:49
